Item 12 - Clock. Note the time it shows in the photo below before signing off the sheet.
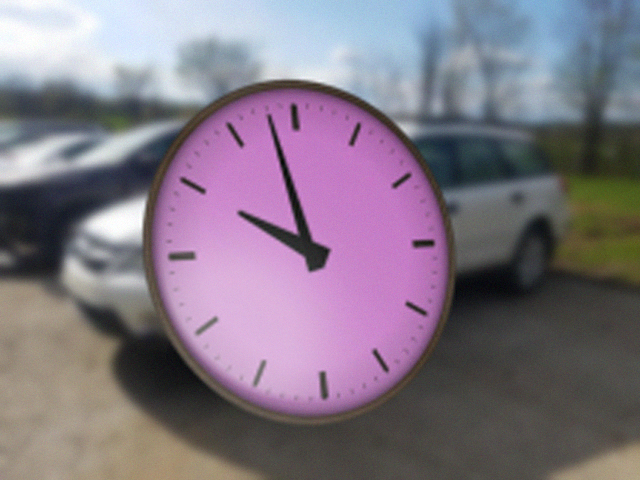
9:58
